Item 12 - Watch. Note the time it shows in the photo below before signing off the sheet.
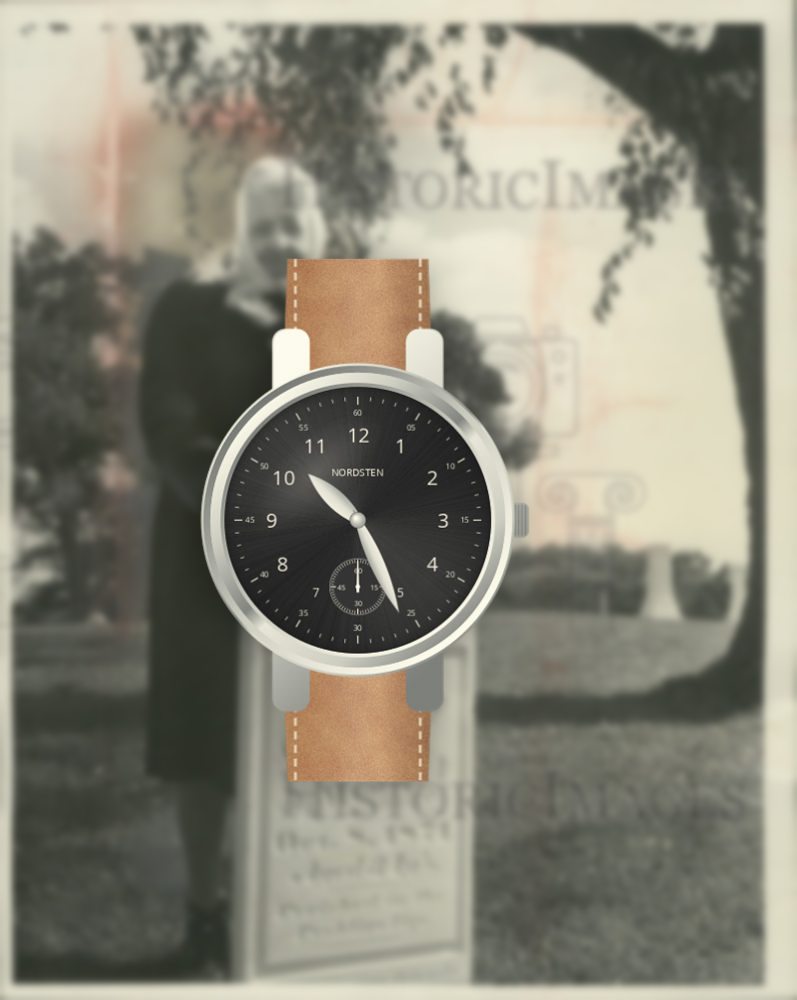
10:26
